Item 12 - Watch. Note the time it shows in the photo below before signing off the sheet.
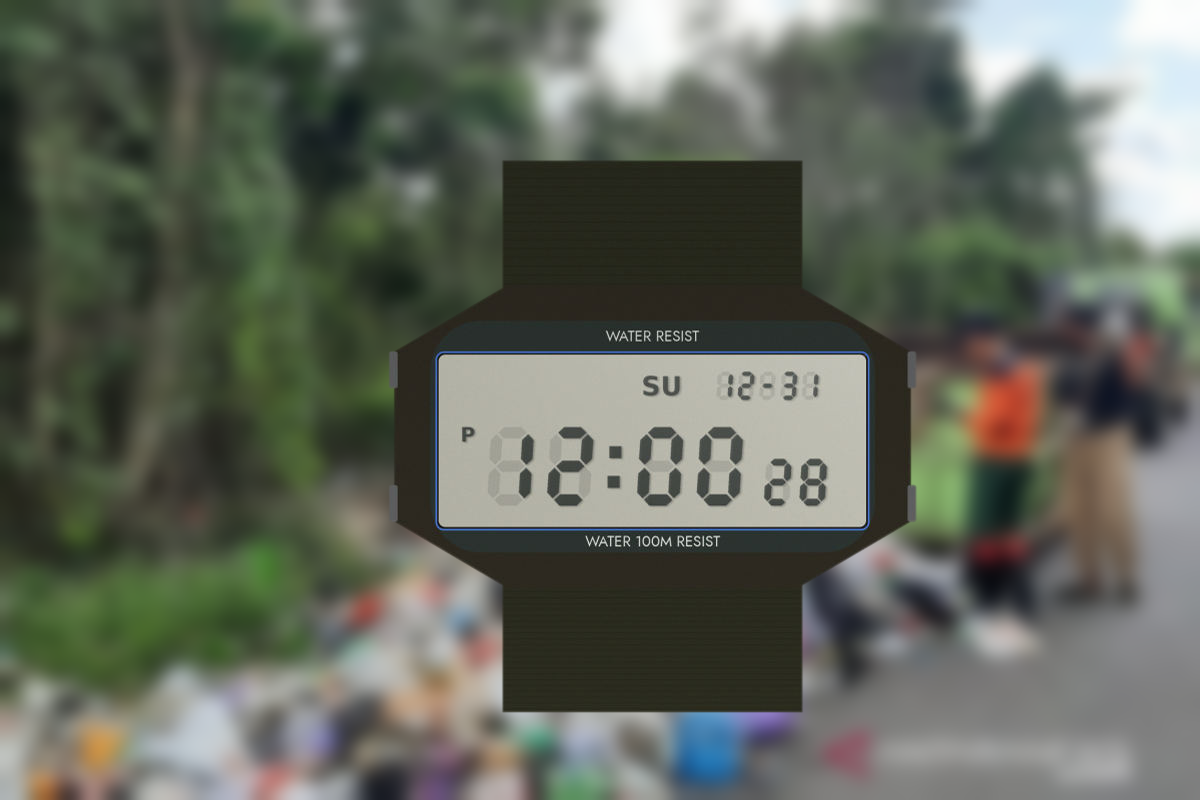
12:00:28
